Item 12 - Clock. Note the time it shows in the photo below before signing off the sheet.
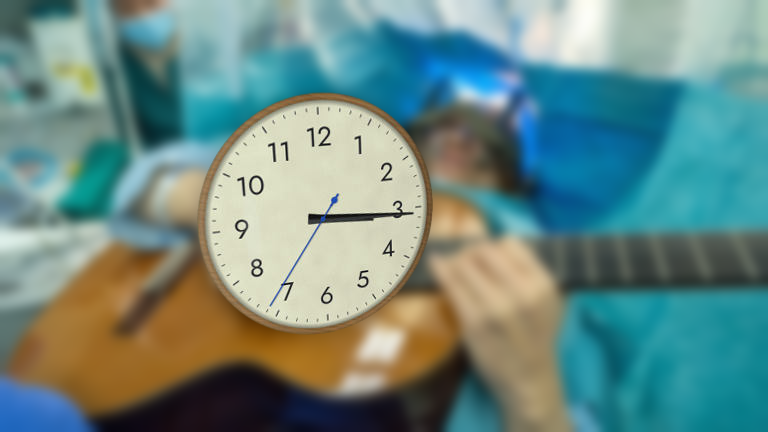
3:15:36
